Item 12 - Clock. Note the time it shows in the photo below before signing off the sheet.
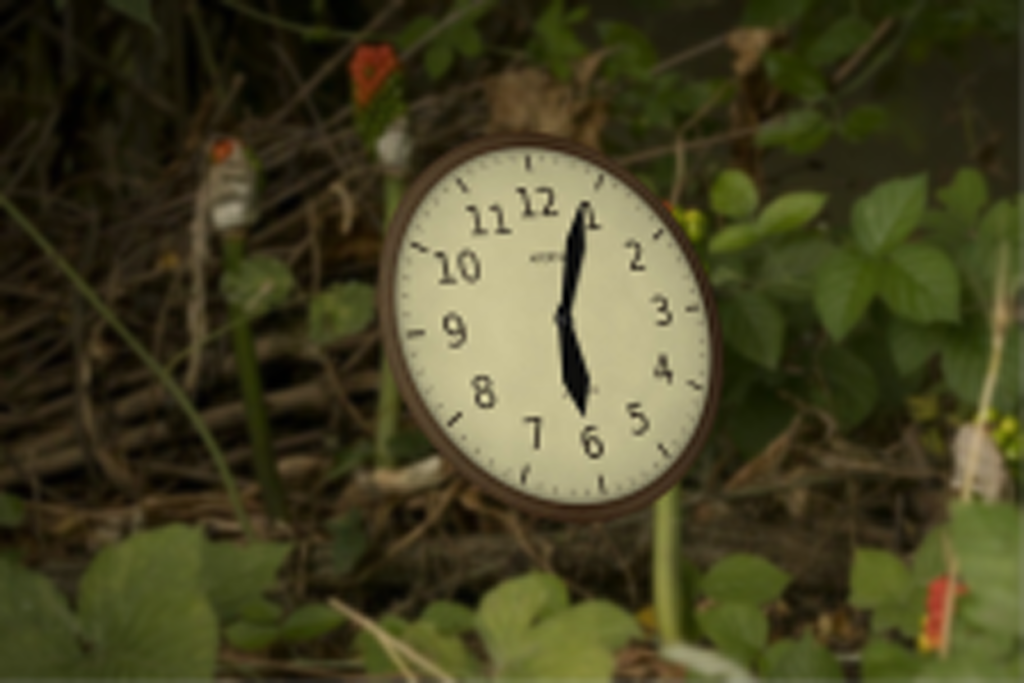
6:04
